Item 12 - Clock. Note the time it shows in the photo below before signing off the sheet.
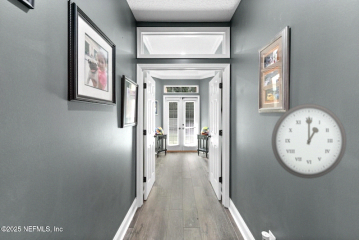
1:00
